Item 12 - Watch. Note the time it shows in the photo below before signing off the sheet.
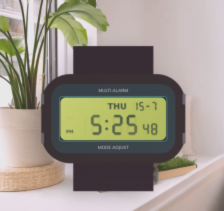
5:25:48
